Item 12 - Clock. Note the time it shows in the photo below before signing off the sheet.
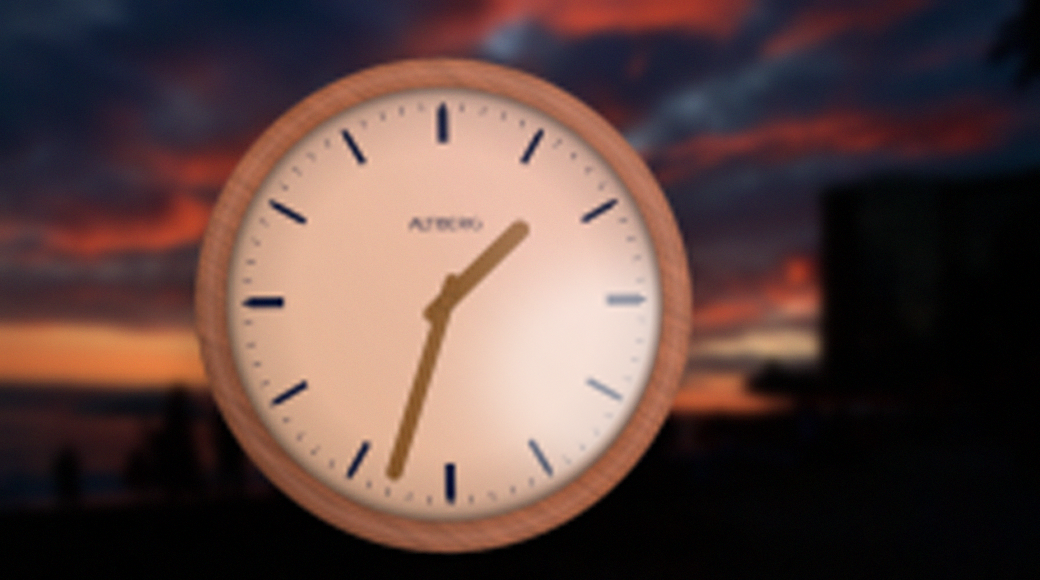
1:33
